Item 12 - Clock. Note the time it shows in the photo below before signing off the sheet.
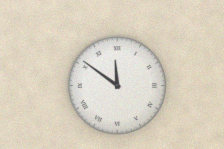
11:51
